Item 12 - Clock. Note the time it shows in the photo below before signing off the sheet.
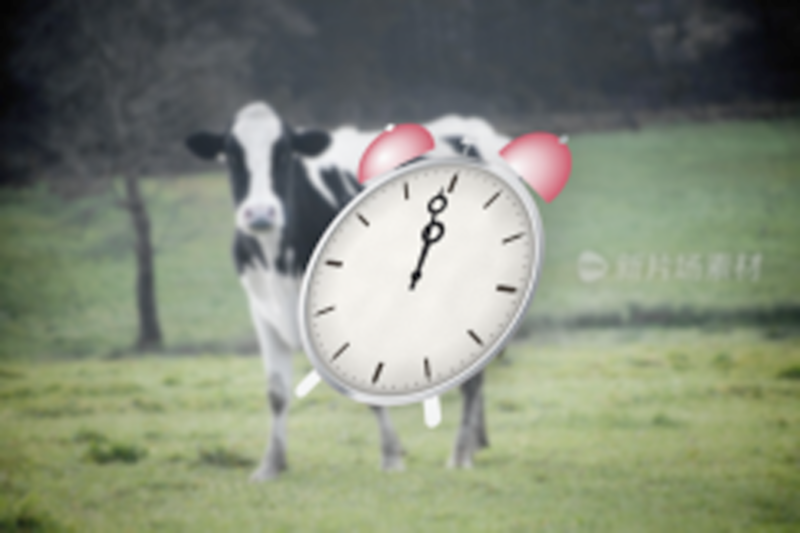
11:59
